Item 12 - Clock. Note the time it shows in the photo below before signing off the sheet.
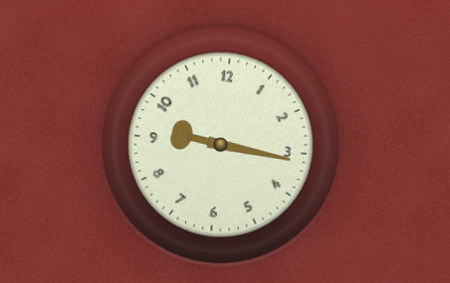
9:16
